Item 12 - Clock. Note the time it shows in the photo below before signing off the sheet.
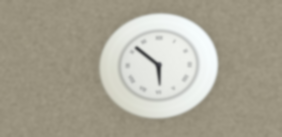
5:52
